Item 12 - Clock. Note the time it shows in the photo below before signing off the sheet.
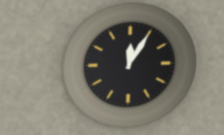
12:05
